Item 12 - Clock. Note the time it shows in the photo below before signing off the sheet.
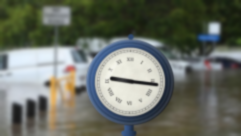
9:16
